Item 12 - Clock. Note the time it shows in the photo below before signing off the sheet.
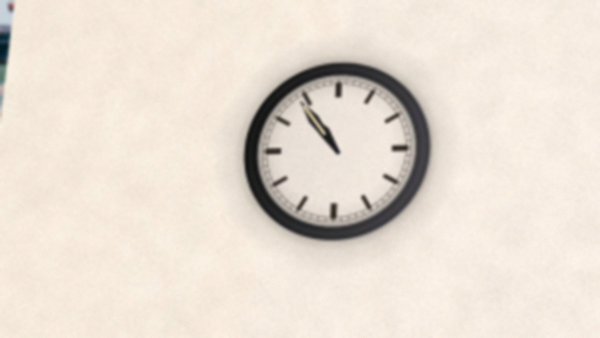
10:54
